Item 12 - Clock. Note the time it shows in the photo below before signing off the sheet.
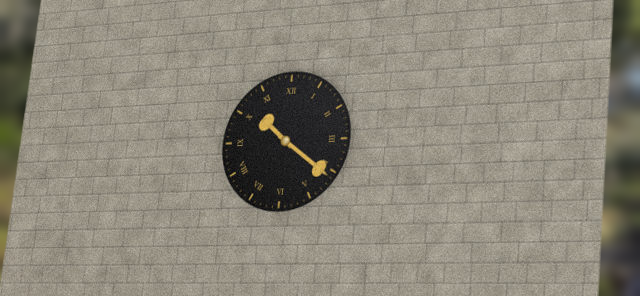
10:21
